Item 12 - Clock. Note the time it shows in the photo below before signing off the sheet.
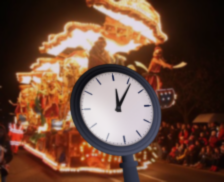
12:06
